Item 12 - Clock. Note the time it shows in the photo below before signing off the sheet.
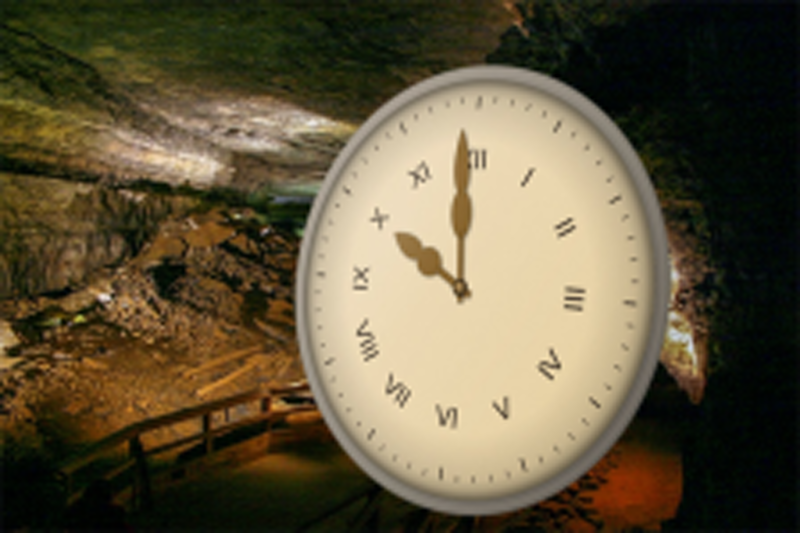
9:59
